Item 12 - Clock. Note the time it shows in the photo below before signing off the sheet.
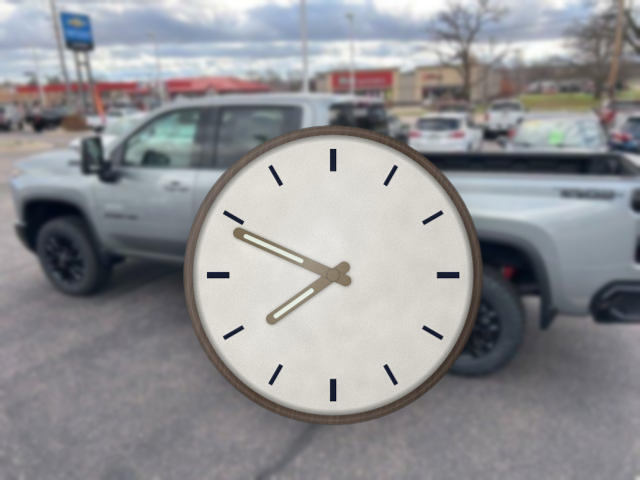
7:49
